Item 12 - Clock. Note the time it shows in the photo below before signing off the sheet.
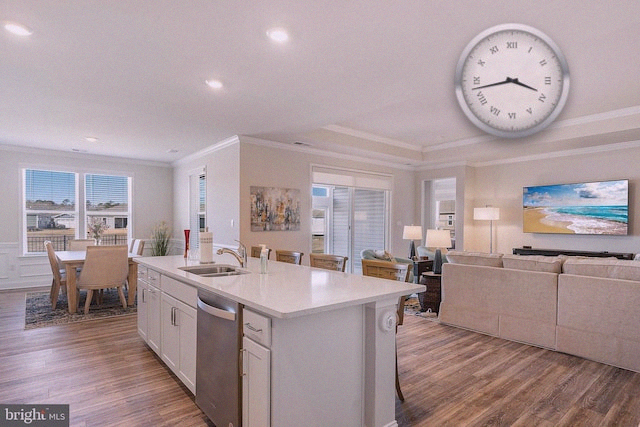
3:43
